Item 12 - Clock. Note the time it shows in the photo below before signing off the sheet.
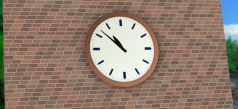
10:52
